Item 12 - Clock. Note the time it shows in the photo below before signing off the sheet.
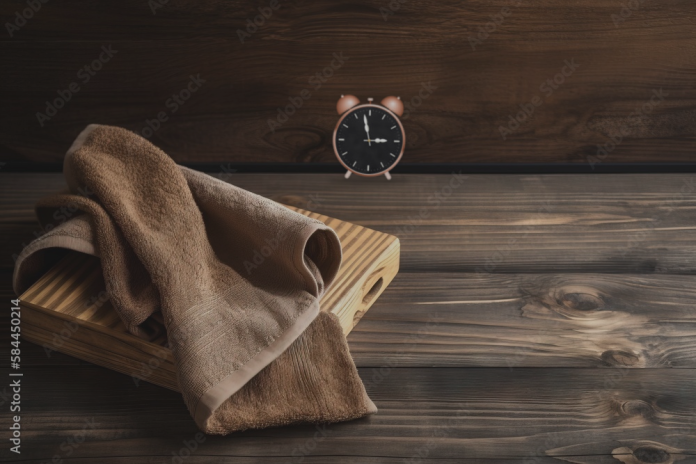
2:58
